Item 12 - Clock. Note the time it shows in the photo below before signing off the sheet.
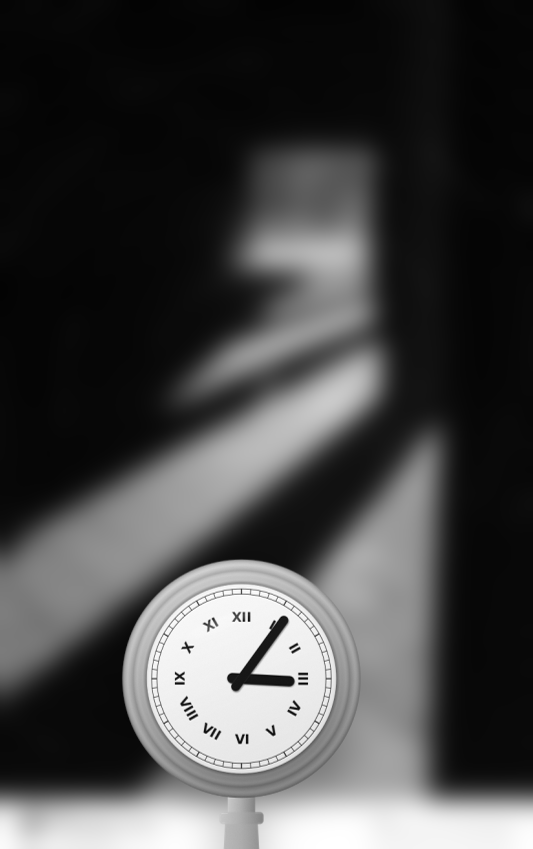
3:06
